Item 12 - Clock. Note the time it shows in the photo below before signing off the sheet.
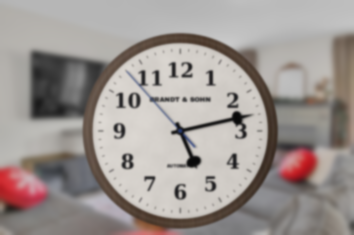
5:12:53
